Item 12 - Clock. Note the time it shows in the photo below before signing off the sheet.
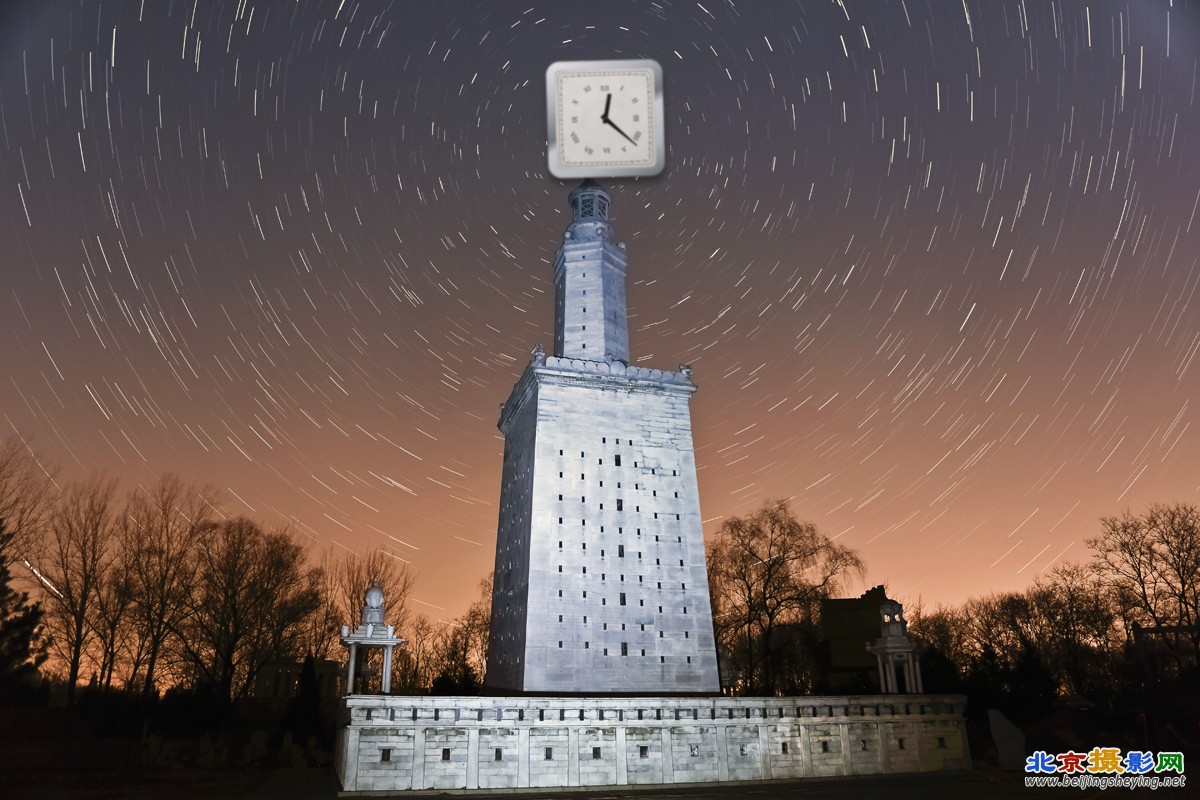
12:22
